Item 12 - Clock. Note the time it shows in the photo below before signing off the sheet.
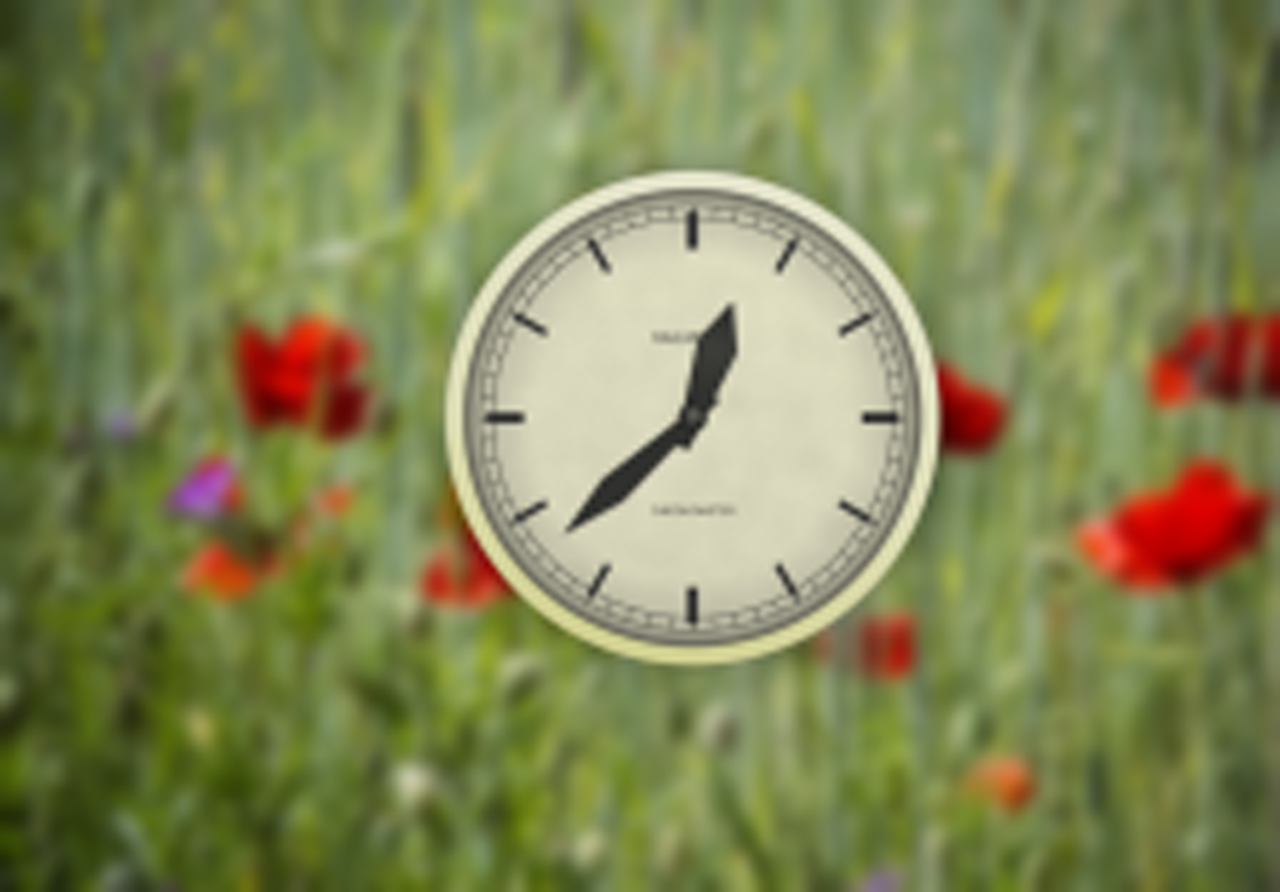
12:38
